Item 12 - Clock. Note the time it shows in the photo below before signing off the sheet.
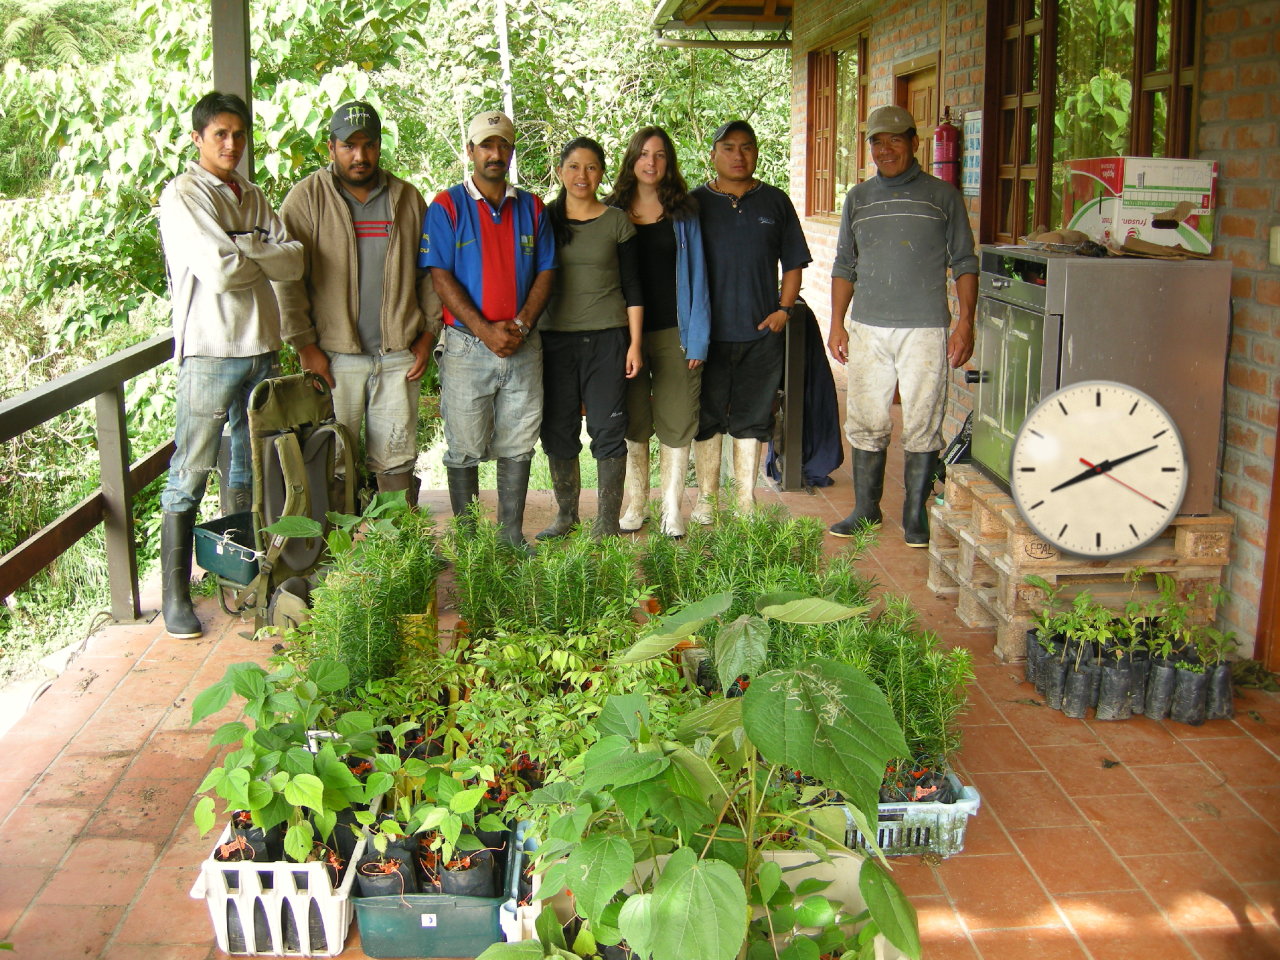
8:11:20
